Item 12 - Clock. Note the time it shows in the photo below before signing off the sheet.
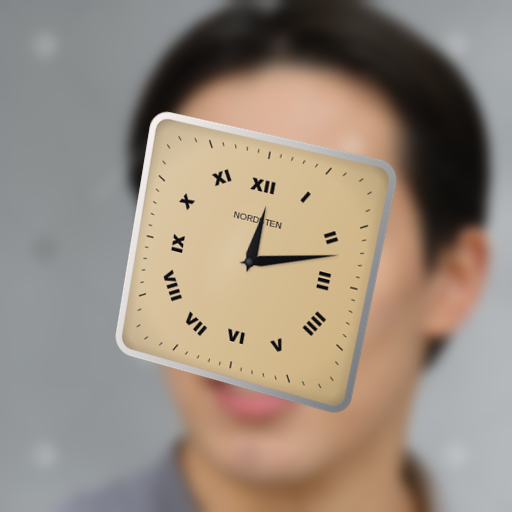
12:12
